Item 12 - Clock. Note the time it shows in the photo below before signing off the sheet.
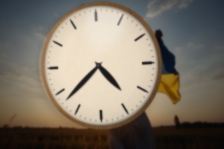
4:38
